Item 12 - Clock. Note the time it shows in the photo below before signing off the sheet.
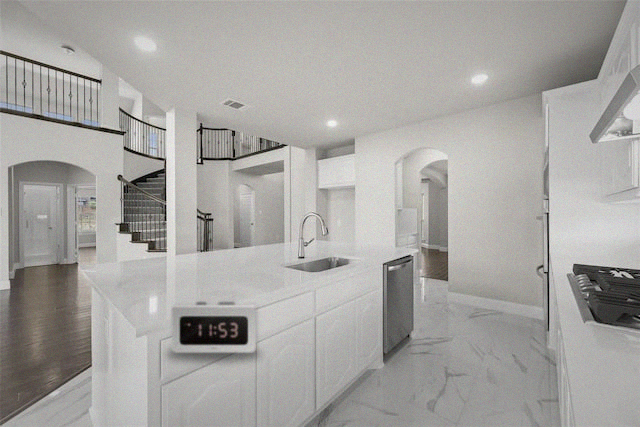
11:53
